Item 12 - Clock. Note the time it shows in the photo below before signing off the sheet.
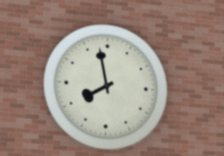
7:58
